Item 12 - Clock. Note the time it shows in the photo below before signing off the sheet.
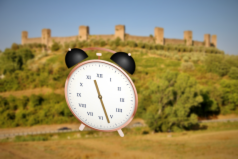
11:27
